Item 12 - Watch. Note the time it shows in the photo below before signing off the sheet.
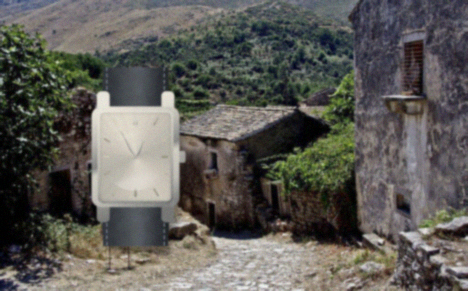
12:55
